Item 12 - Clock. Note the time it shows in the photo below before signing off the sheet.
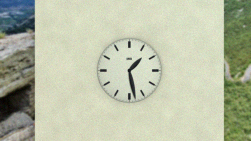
1:28
